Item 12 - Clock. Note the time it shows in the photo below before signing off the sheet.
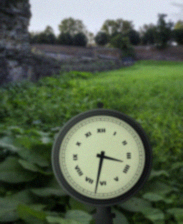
3:32
